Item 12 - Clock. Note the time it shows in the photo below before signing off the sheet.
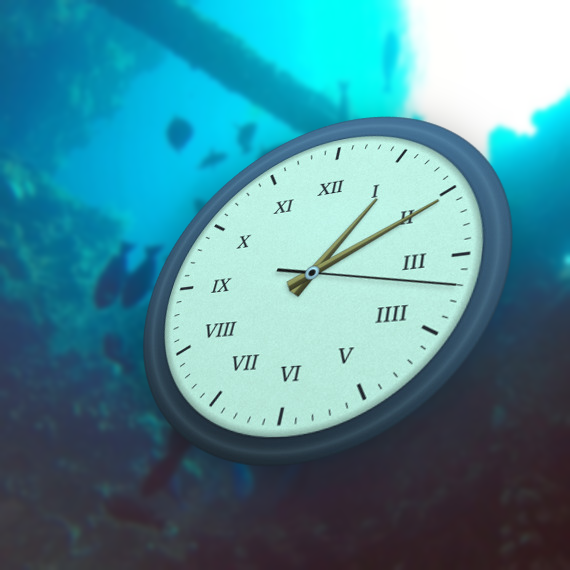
1:10:17
